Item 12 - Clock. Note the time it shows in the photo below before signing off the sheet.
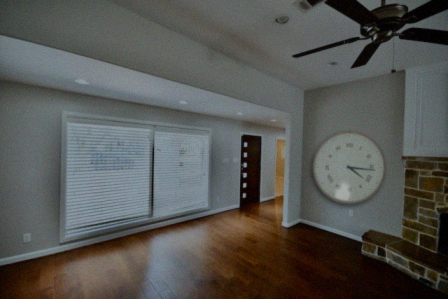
4:16
